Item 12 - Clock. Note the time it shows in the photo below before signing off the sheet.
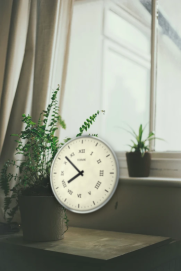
7:52
